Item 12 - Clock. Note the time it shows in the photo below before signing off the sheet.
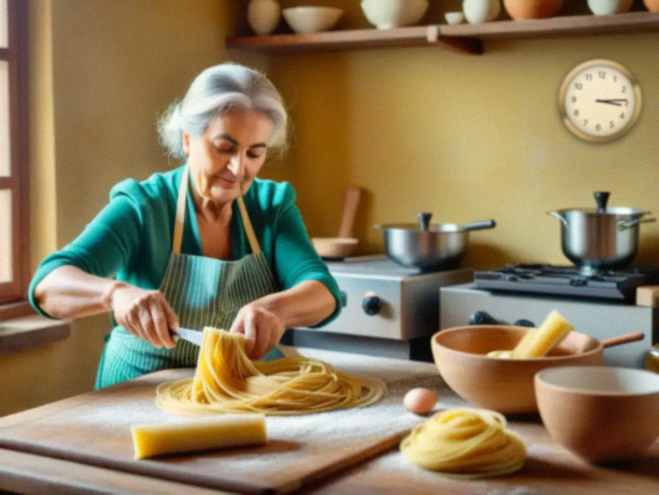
3:14
